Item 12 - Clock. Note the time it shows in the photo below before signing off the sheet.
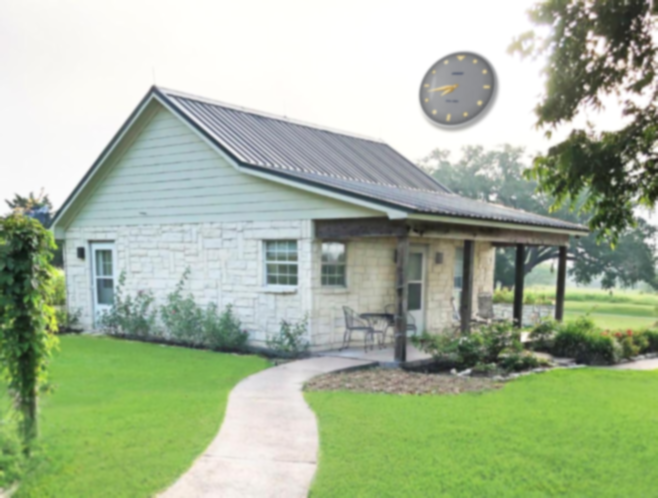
7:43
